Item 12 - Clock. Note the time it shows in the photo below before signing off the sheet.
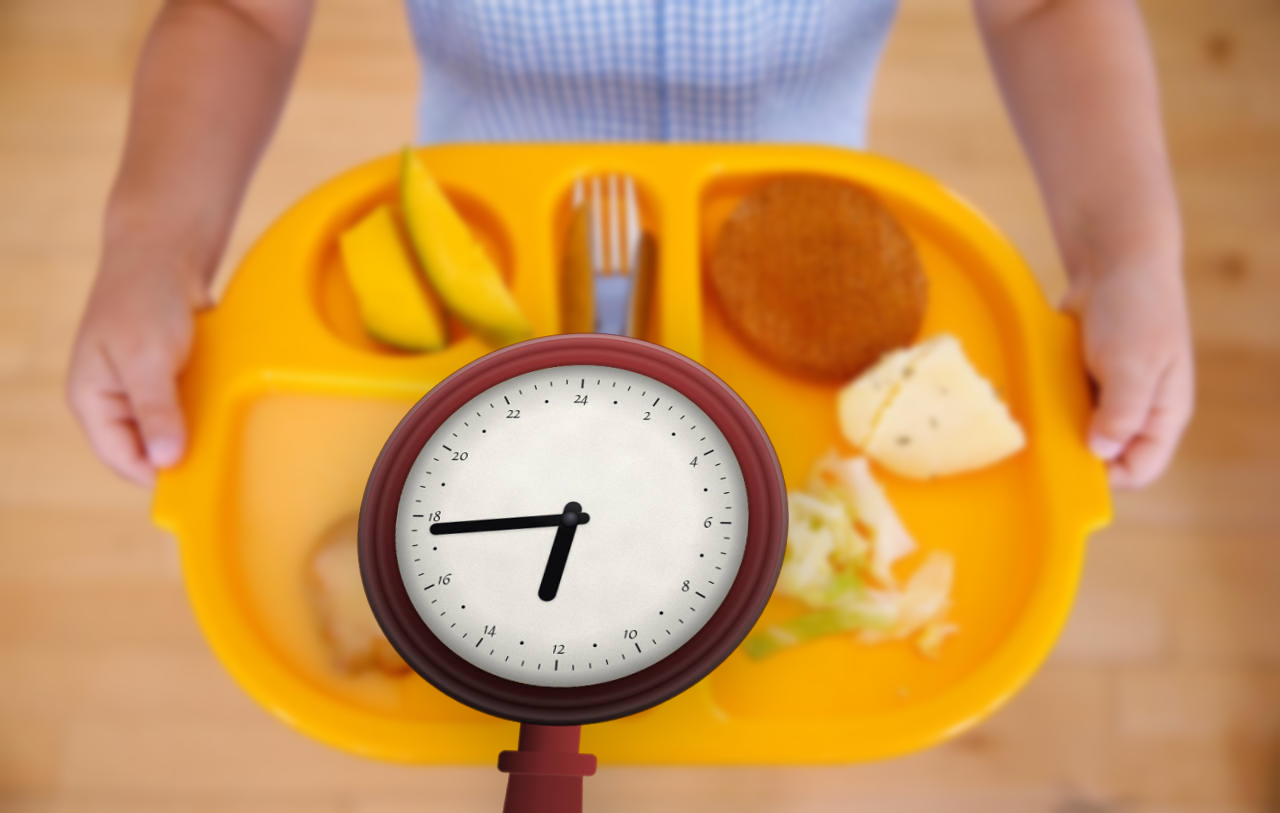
12:44
